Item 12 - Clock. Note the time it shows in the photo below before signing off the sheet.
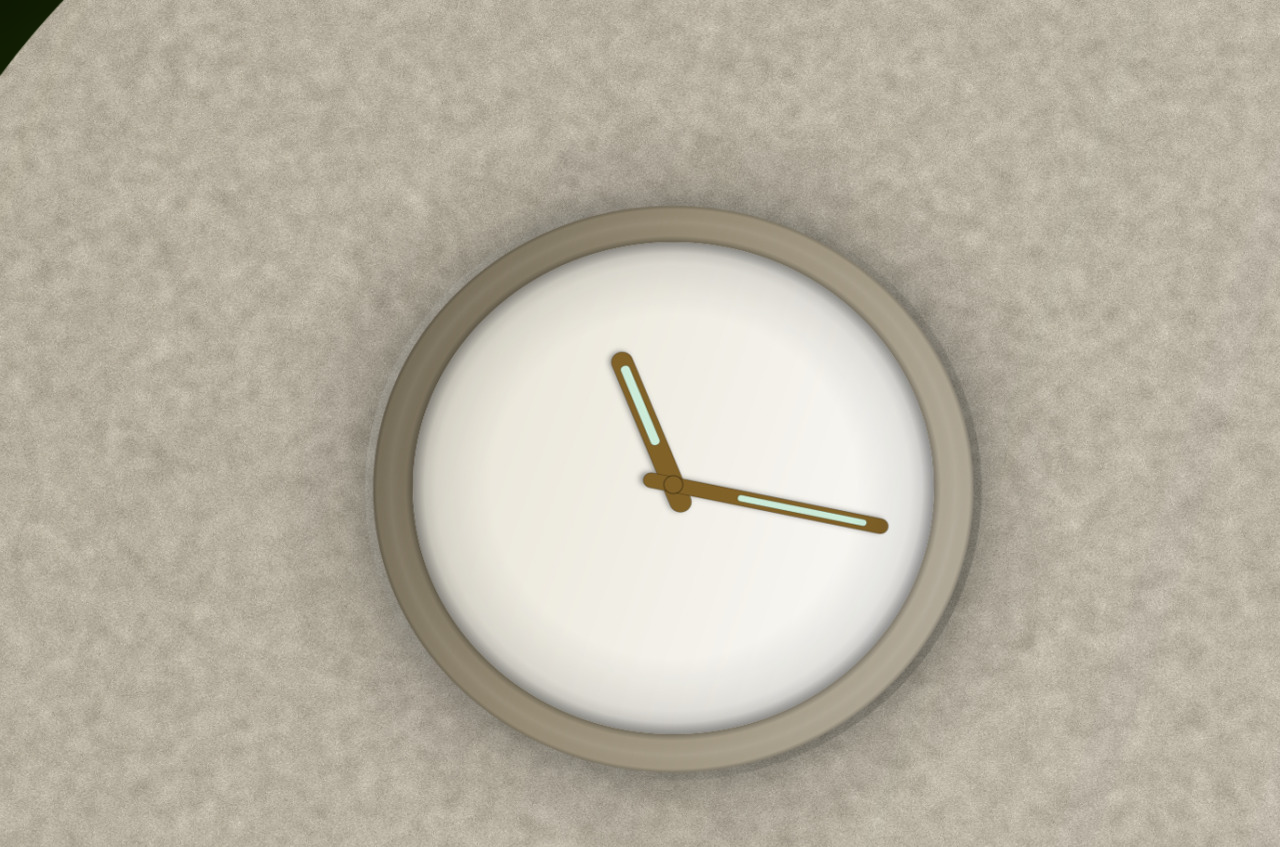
11:17
